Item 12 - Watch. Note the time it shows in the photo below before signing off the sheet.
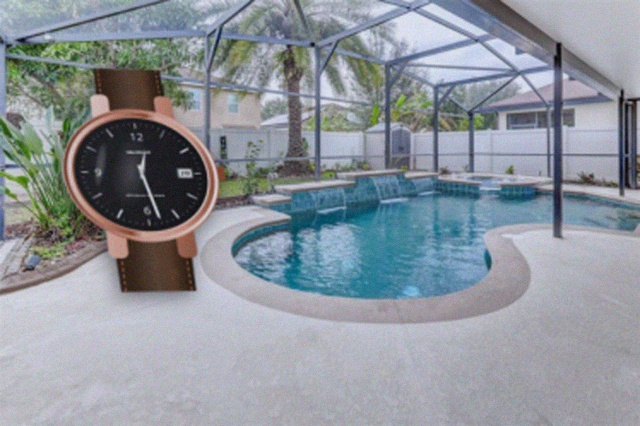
12:28
